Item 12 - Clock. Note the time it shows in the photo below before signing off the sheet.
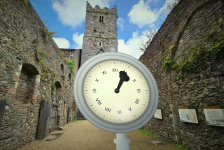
1:04
